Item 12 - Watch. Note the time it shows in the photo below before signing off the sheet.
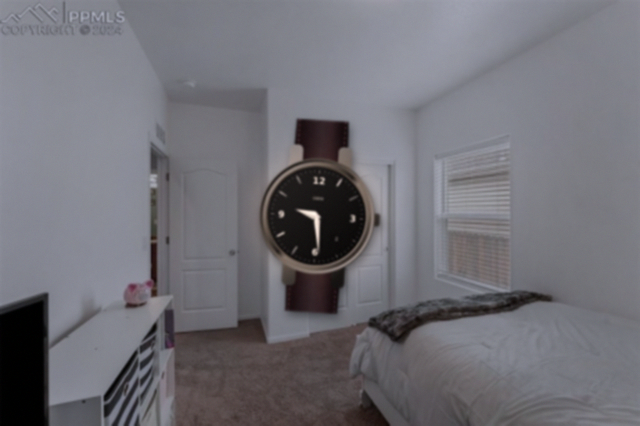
9:29
